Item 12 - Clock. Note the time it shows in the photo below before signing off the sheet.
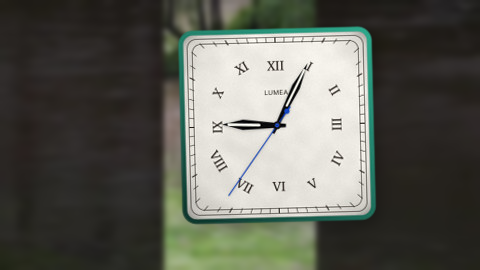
9:04:36
